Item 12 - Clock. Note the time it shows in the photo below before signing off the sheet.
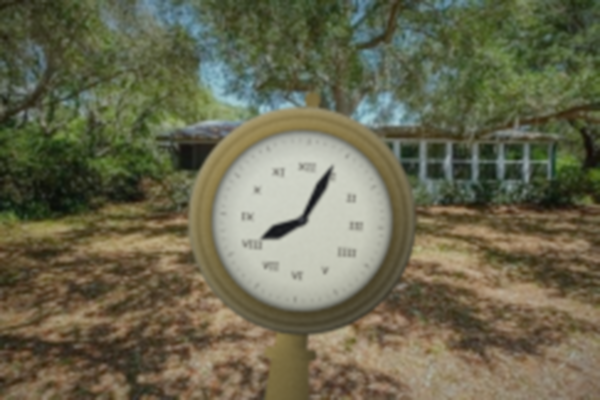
8:04
